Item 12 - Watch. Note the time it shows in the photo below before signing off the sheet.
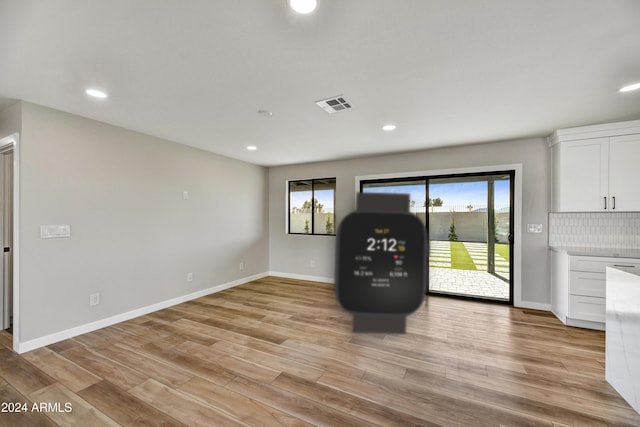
2:12
